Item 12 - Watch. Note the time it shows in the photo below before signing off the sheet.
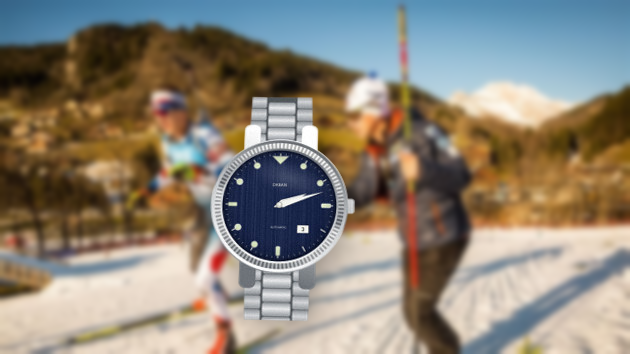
2:12
